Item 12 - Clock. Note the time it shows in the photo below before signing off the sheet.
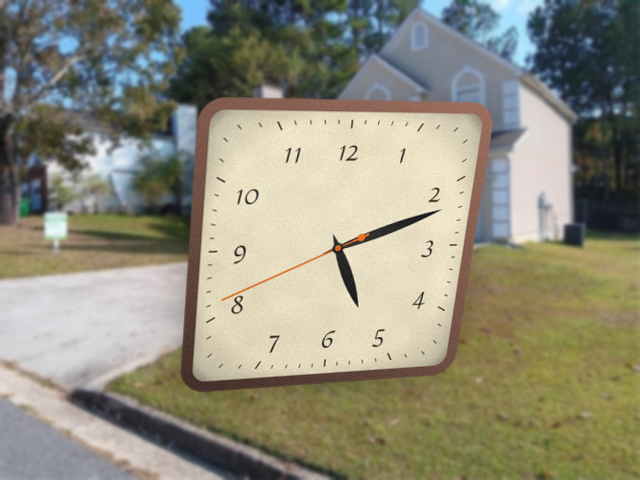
5:11:41
